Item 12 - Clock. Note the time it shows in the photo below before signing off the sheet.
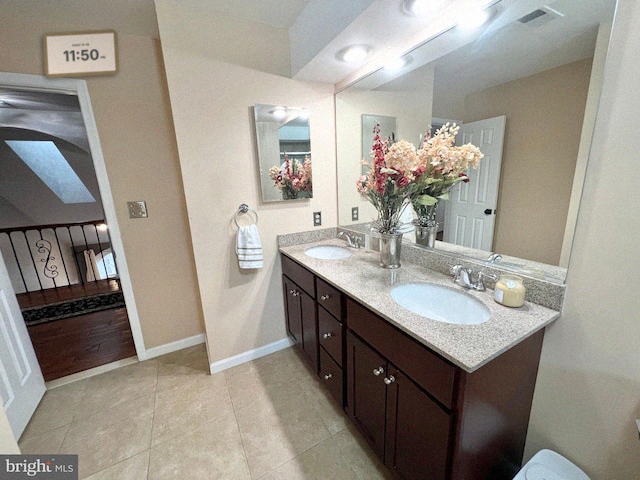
11:50
